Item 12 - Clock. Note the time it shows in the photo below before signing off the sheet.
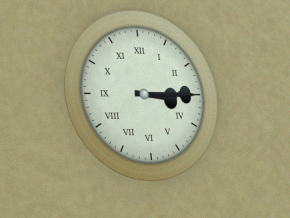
3:15
